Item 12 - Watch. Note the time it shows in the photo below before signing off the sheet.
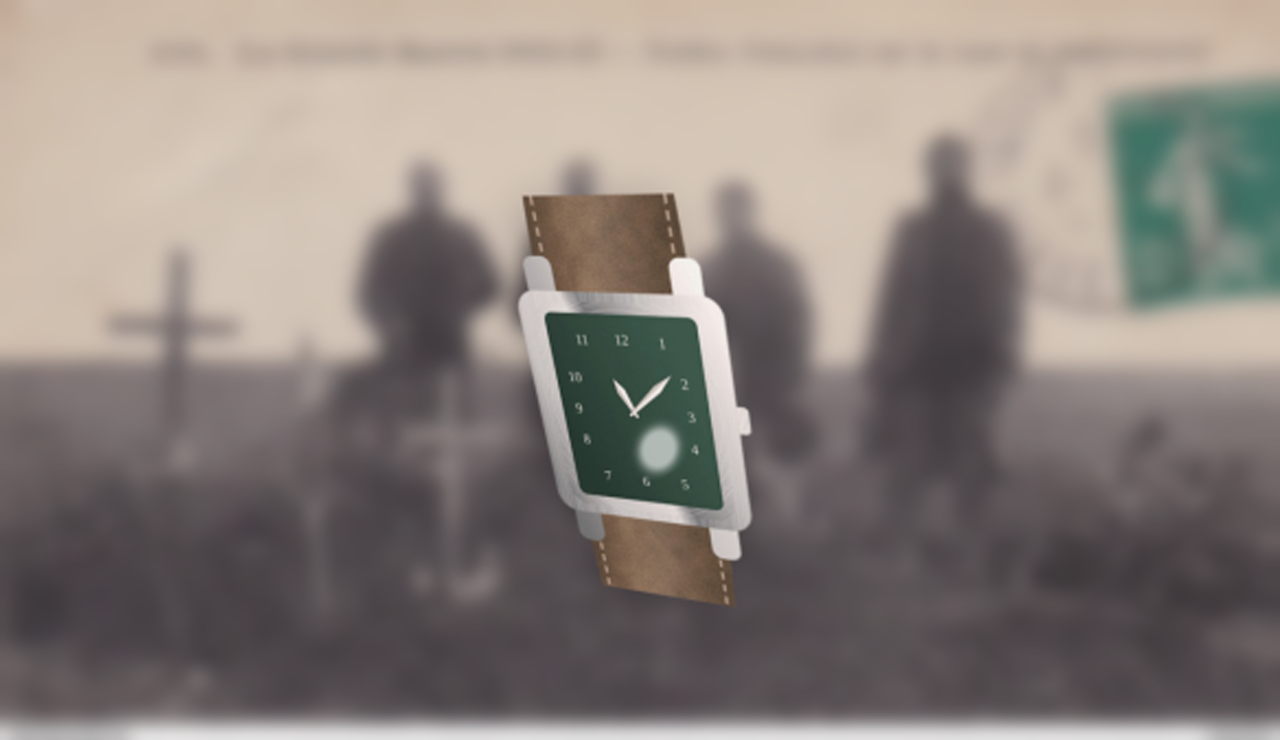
11:08
